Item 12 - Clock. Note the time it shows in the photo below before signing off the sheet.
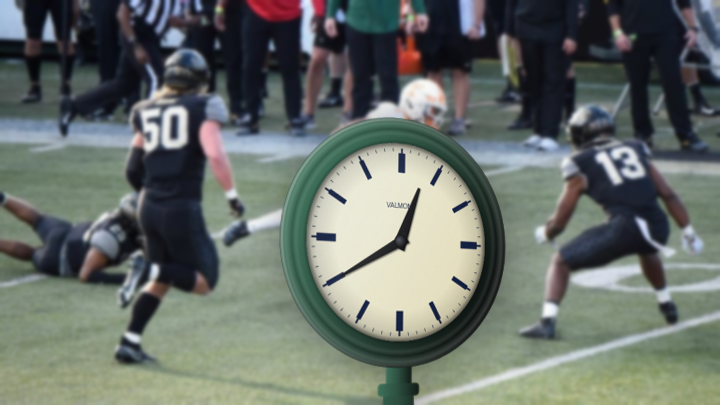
12:40
